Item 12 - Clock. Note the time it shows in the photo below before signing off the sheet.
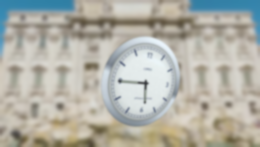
5:45
